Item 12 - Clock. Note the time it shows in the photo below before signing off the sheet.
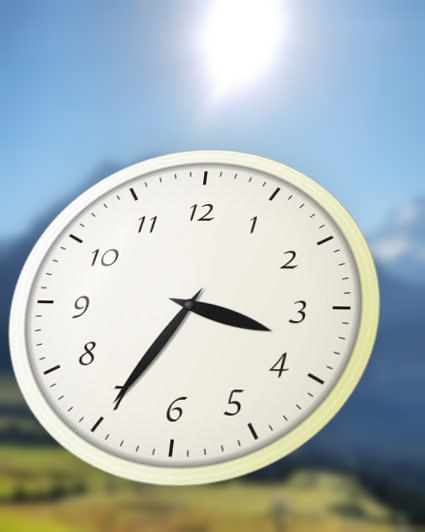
3:35
